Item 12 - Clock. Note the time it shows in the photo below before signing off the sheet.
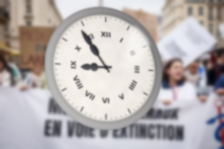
8:54
